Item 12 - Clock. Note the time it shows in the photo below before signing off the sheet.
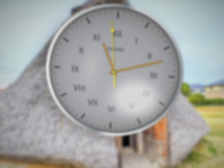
11:11:59
